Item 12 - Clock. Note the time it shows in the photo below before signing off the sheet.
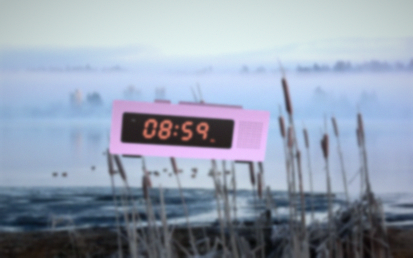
8:59
